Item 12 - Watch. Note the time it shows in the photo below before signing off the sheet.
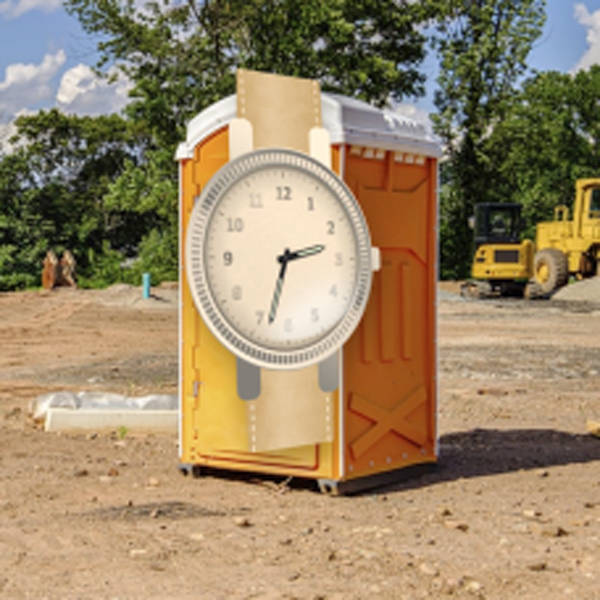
2:33
